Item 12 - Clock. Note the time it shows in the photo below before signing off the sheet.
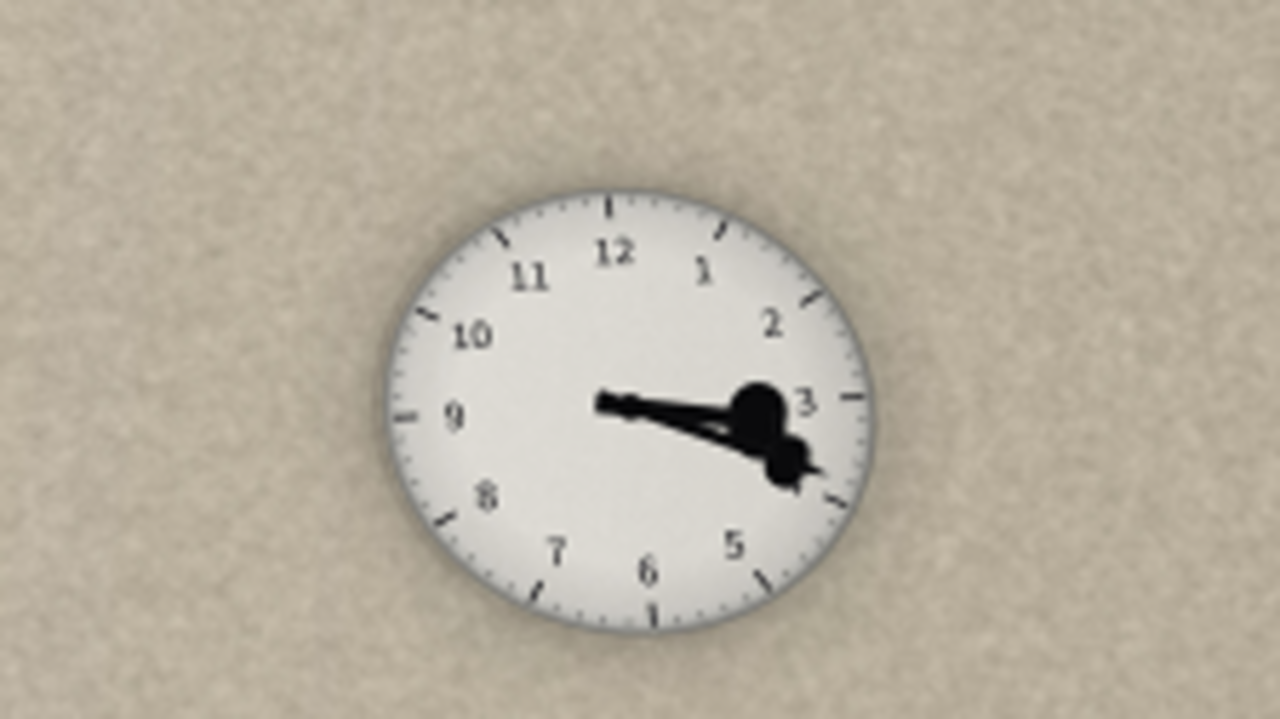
3:19
